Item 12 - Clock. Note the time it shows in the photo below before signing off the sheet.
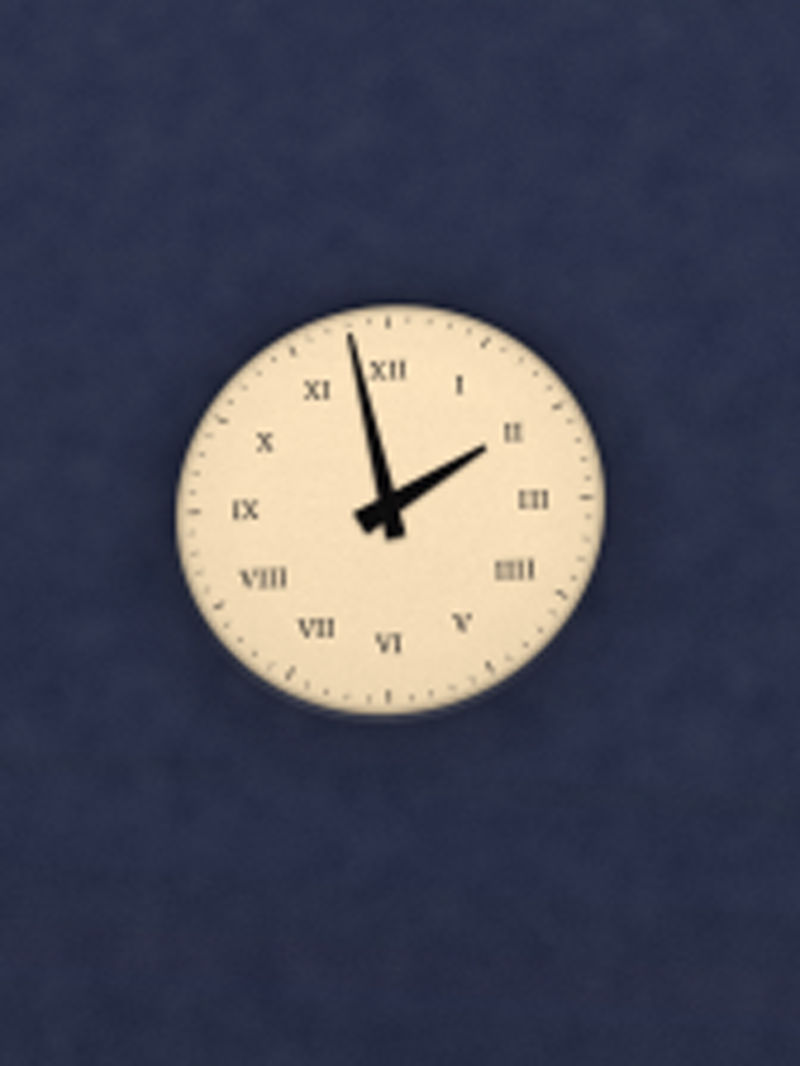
1:58
